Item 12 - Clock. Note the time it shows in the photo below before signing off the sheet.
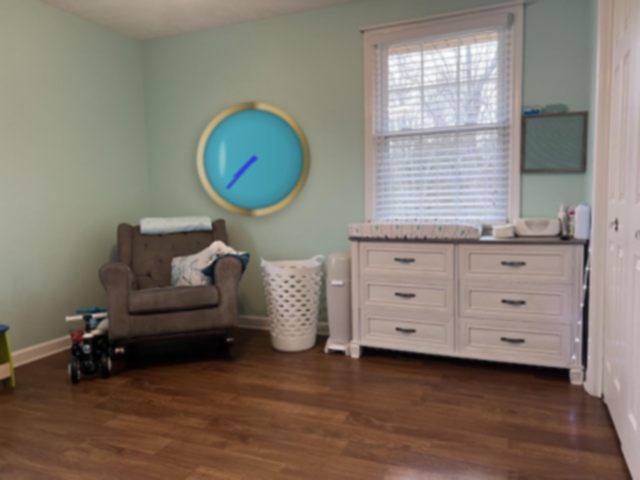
7:37
